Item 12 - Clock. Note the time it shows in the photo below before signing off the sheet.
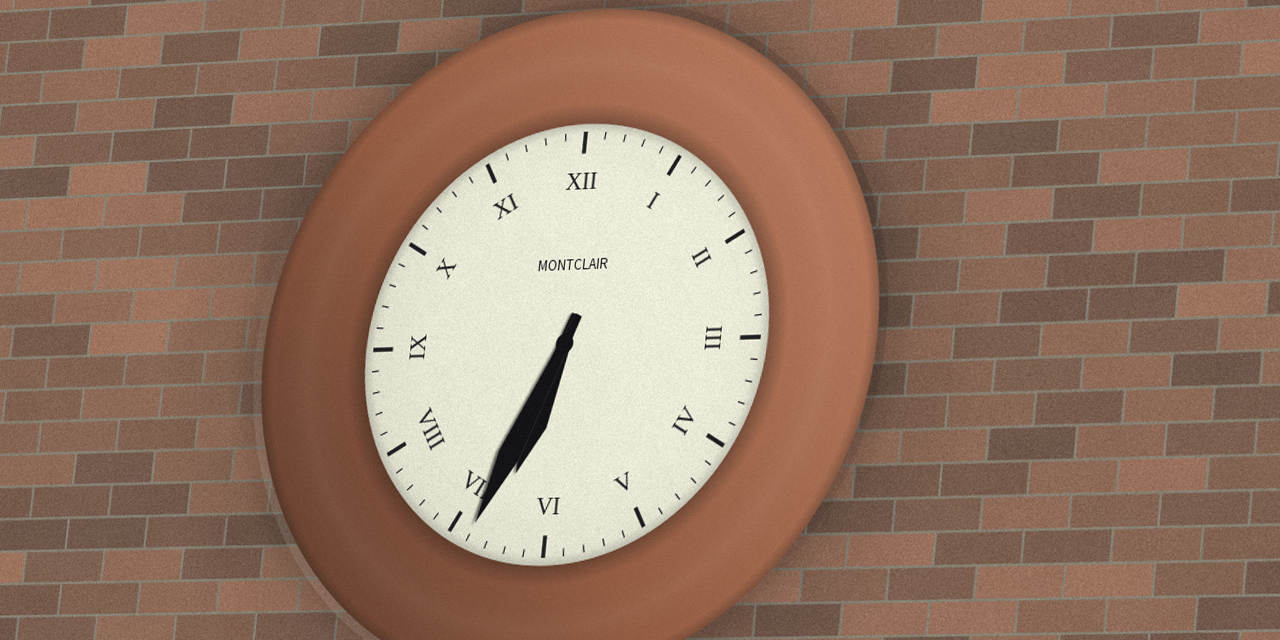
6:34
